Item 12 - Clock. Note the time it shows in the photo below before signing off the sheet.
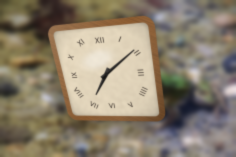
7:09
